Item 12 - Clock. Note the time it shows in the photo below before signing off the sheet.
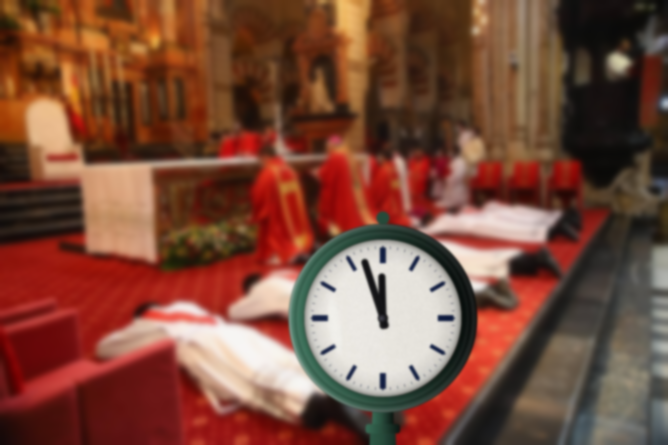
11:57
